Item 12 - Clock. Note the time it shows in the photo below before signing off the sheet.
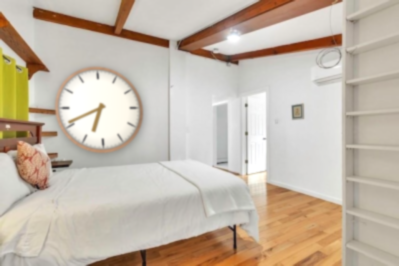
6:41
